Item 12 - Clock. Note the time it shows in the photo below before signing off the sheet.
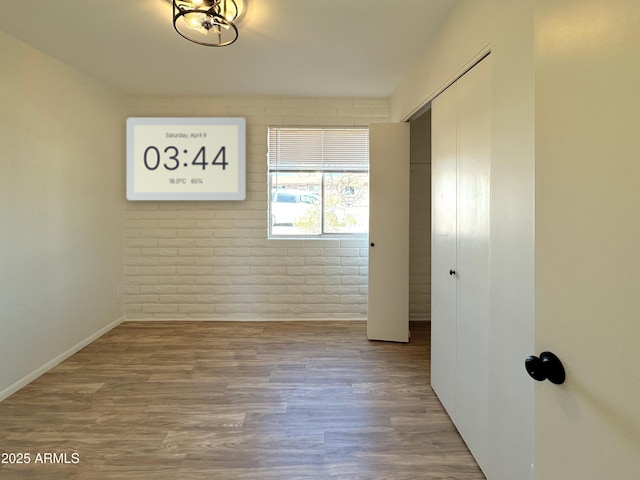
3:44
